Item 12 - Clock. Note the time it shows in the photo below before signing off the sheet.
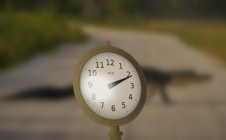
2:11
